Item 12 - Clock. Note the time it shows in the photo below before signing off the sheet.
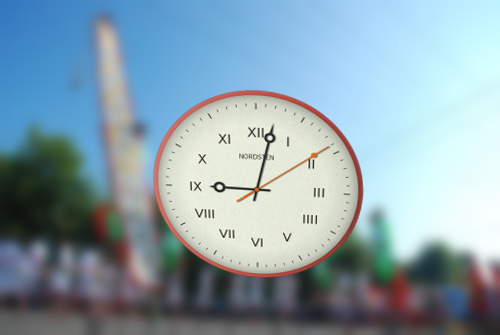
9:02:09
